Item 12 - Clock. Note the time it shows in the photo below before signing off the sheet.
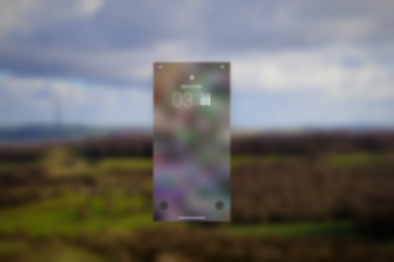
3:11
